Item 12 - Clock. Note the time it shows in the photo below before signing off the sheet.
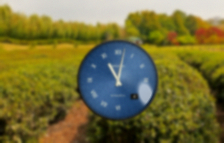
11:02
